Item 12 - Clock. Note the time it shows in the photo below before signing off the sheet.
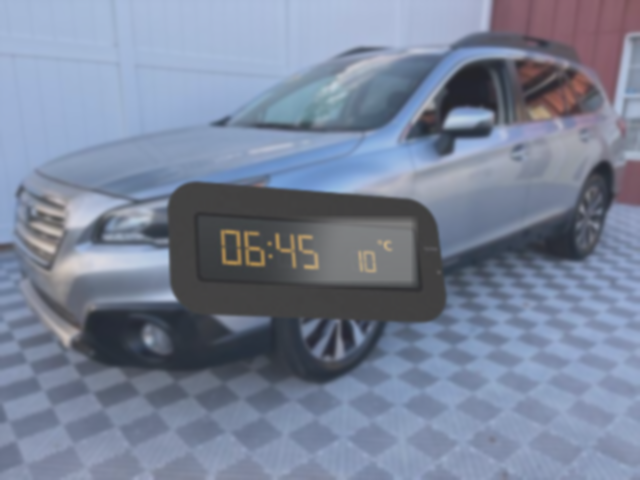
6:45
